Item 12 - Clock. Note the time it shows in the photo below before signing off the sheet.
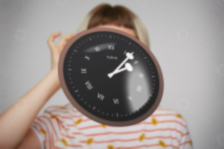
2:07
